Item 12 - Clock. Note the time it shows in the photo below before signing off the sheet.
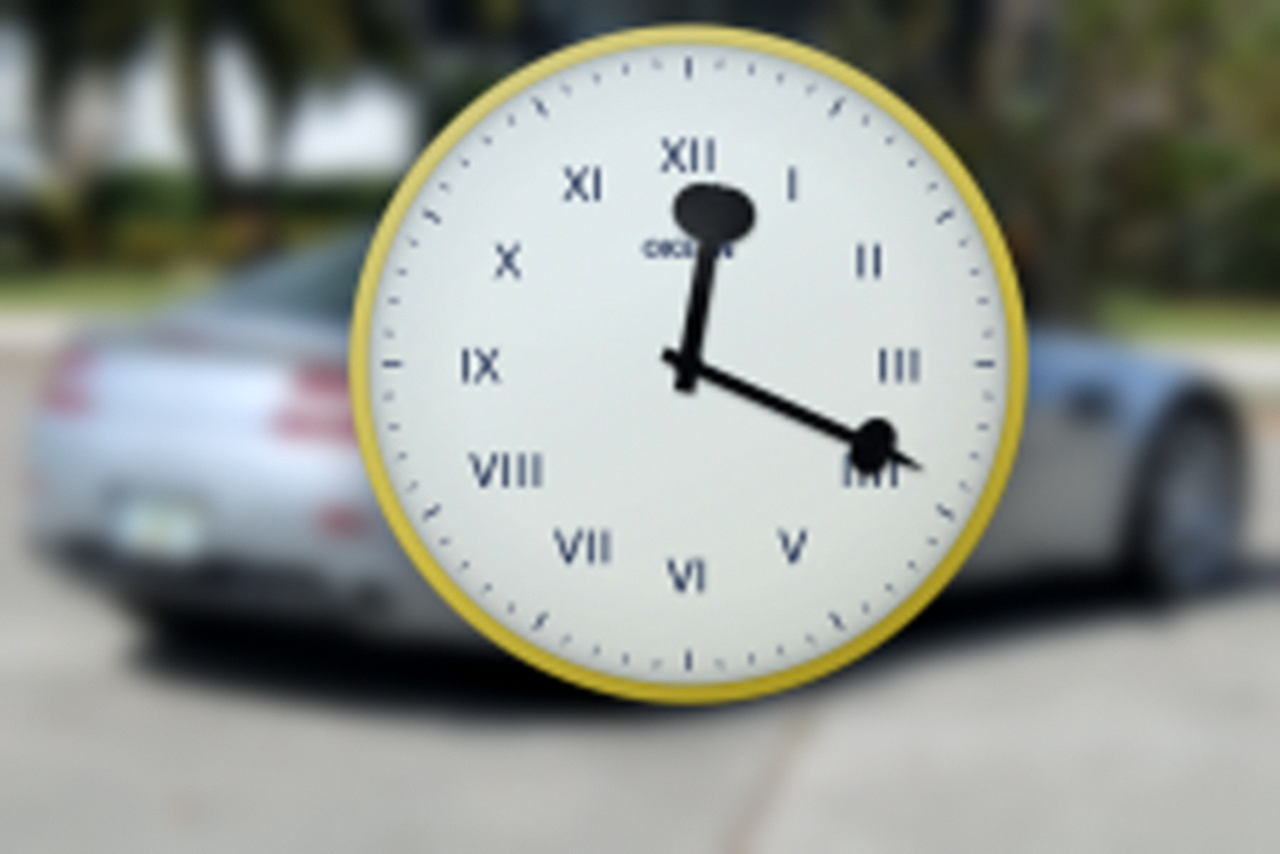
12:19
